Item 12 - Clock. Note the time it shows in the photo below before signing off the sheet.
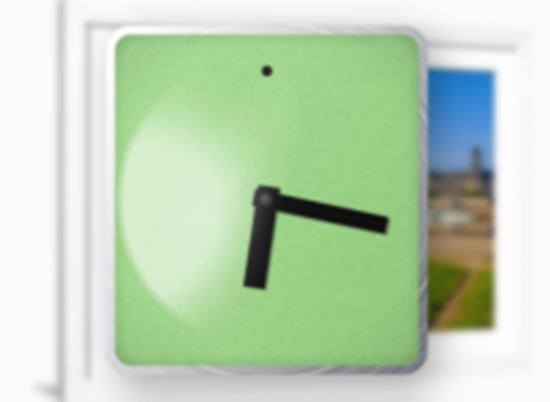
6:17
